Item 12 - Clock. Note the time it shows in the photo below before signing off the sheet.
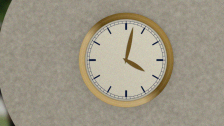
4:02
